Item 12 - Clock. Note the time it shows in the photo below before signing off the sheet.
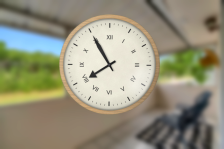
7:55
